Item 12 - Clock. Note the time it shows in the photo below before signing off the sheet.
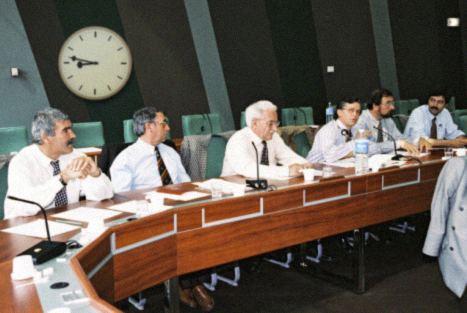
8:47
